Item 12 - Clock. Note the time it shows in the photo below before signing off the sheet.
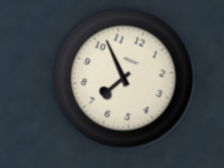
6:52
